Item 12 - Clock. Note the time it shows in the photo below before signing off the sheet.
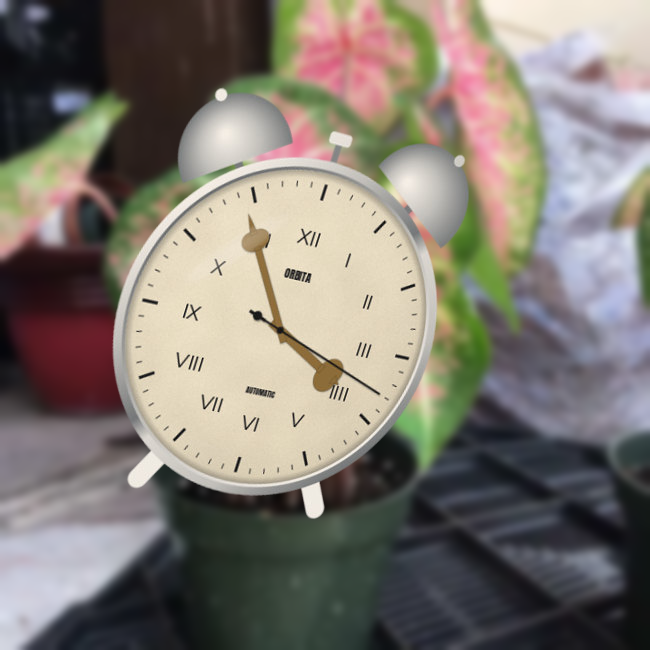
3:54:18
